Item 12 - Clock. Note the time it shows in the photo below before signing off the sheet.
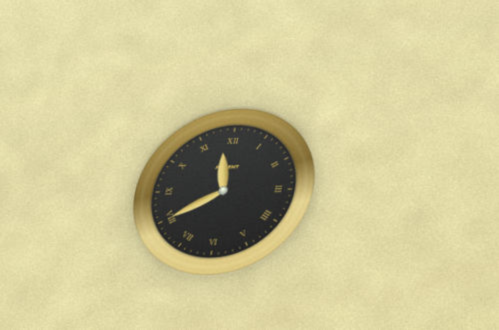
11:40
